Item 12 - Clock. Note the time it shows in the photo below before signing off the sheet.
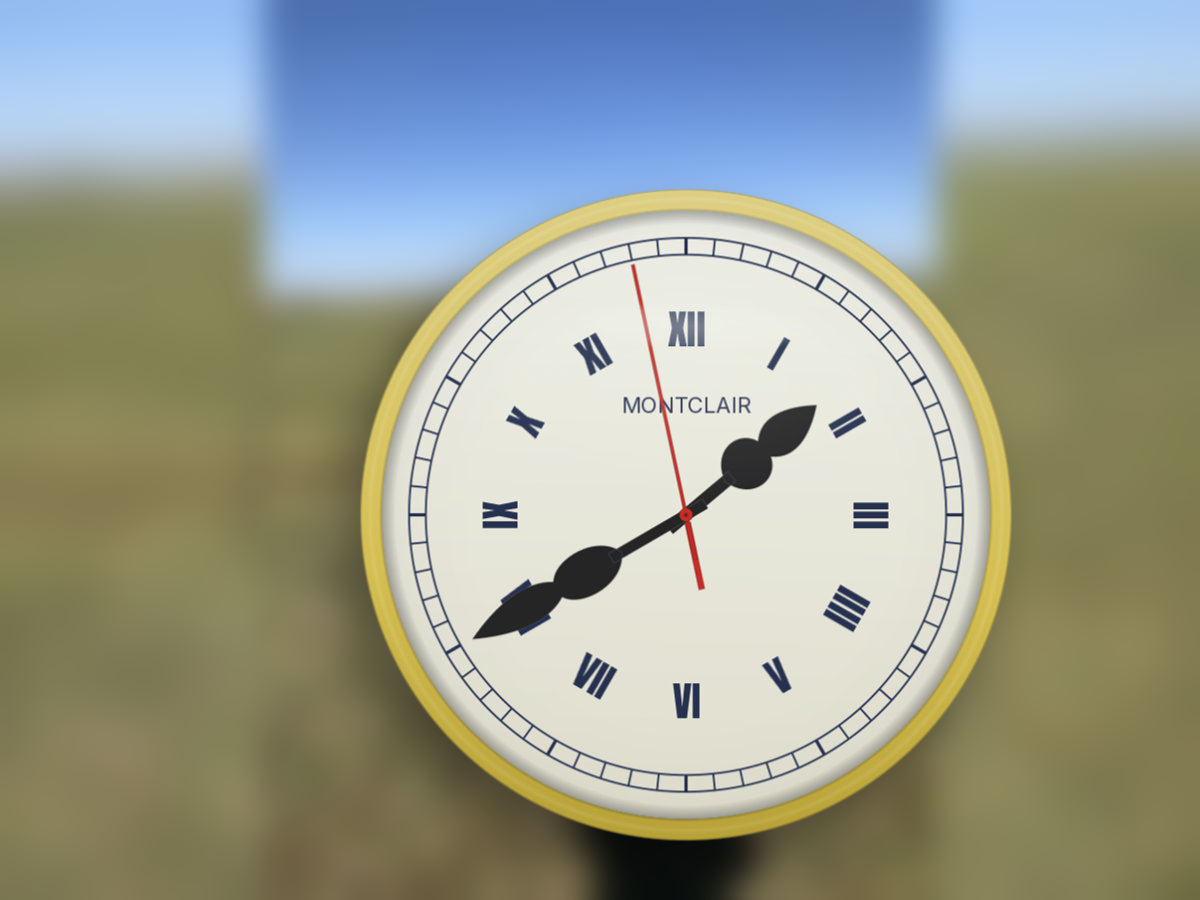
1:39:58
